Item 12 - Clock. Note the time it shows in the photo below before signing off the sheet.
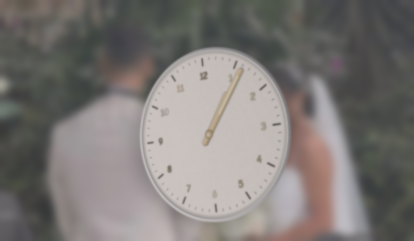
1:06
